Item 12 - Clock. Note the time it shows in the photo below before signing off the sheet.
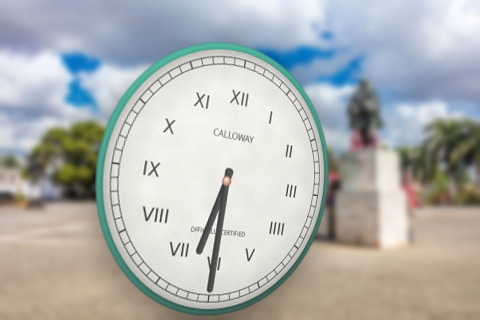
6:30
